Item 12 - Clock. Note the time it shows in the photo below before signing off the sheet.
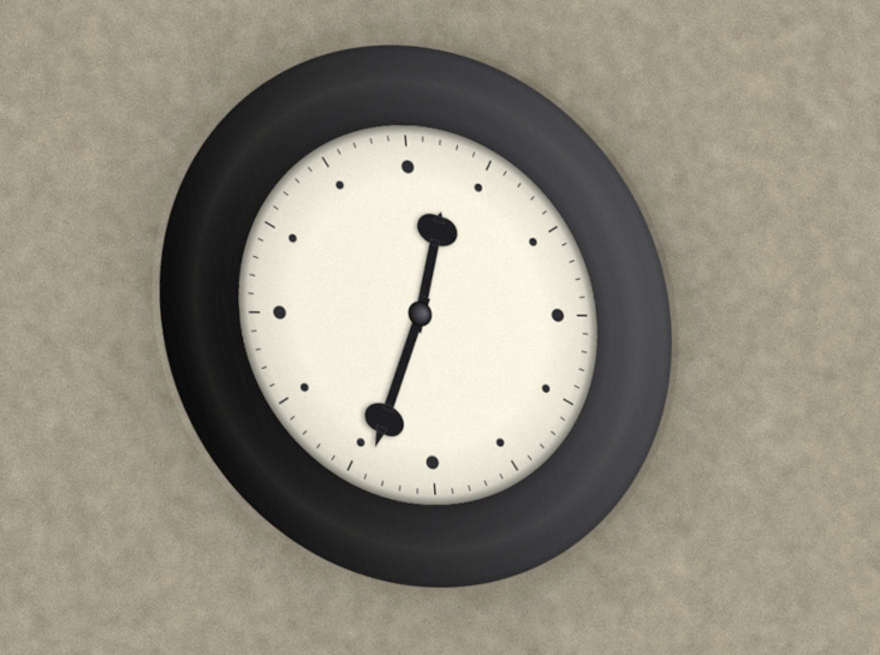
12:34
